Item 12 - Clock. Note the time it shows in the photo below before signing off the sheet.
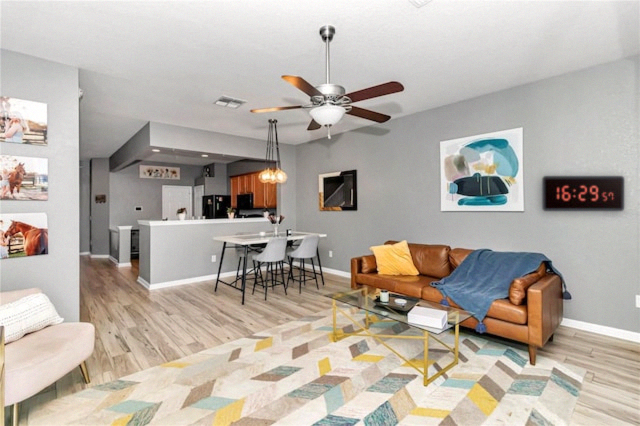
16:29
